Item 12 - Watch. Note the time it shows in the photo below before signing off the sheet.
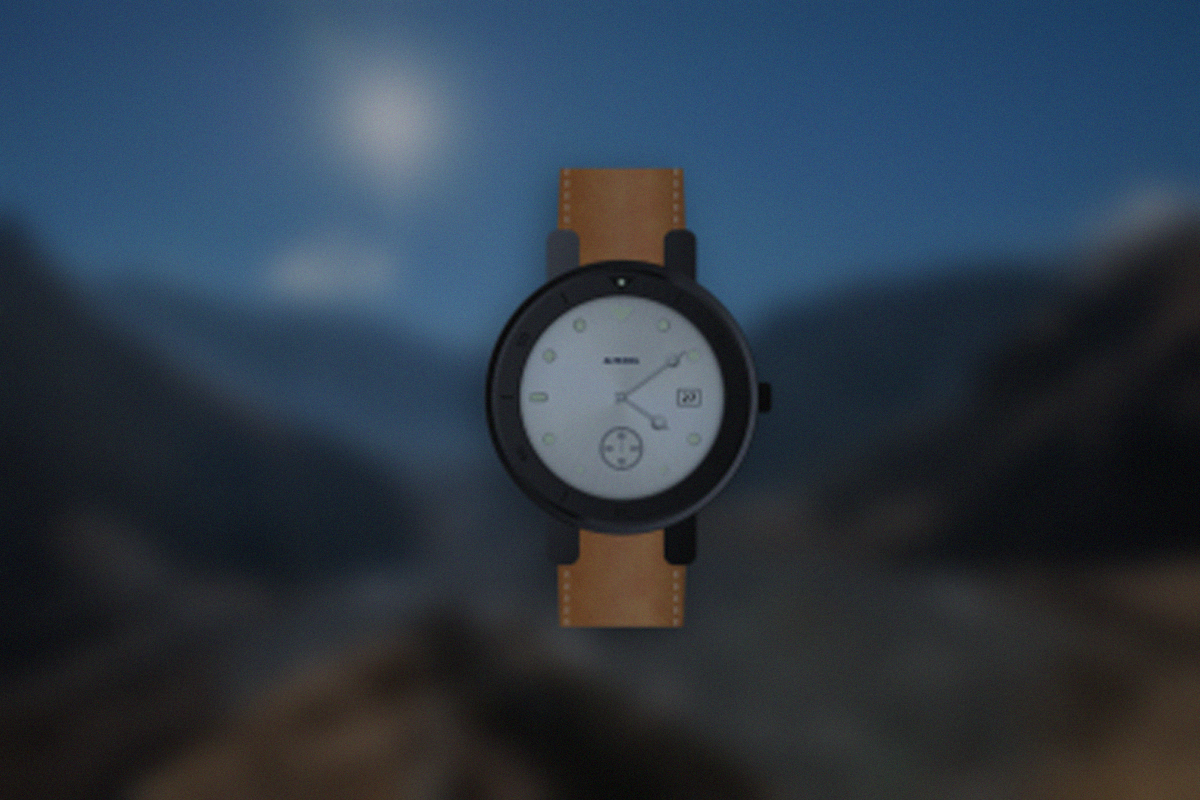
4:09
